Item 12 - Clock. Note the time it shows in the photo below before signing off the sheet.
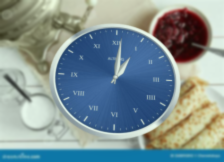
1:01
